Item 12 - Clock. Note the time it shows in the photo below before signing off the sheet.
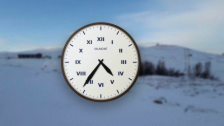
4:36
